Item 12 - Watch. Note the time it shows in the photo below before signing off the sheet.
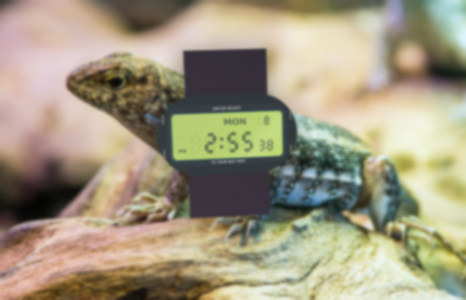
2:55:38
